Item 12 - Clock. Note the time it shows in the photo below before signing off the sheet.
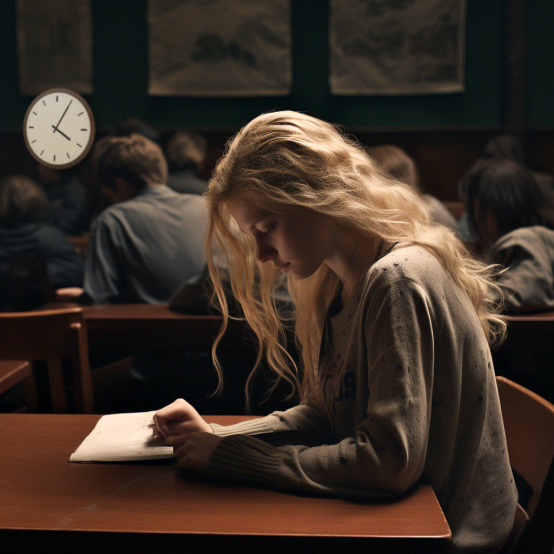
4:05
